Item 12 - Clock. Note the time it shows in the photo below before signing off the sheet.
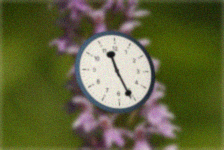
11:26
